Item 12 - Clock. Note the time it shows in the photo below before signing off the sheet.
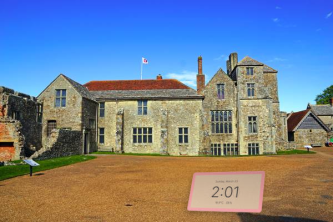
2:01
